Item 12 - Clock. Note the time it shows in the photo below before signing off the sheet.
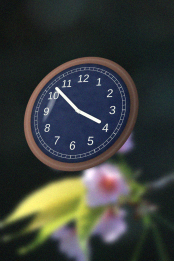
3:52
